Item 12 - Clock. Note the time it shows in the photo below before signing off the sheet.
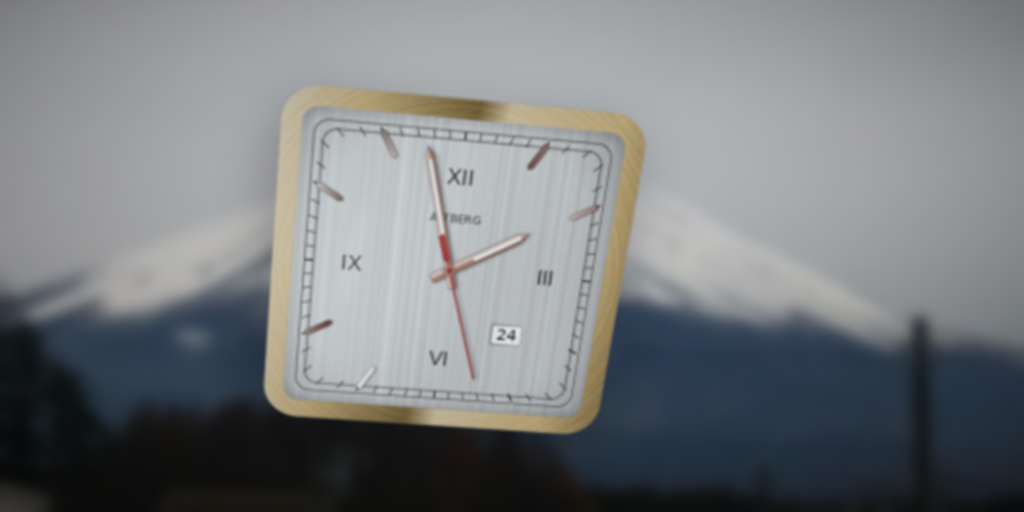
1:57:27
